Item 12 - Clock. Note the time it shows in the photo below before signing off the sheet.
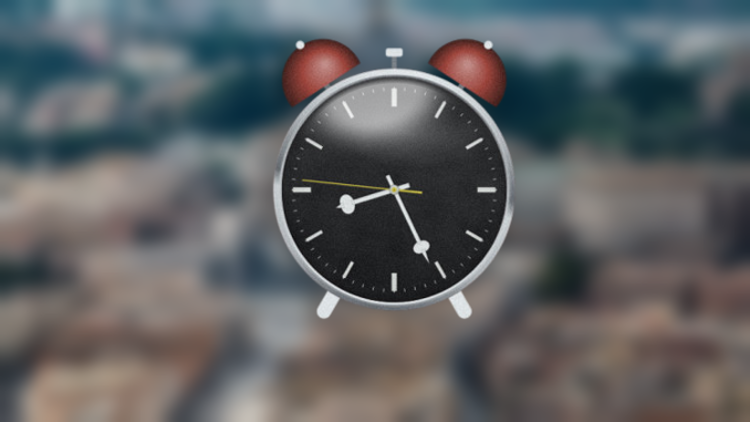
8:25:46
